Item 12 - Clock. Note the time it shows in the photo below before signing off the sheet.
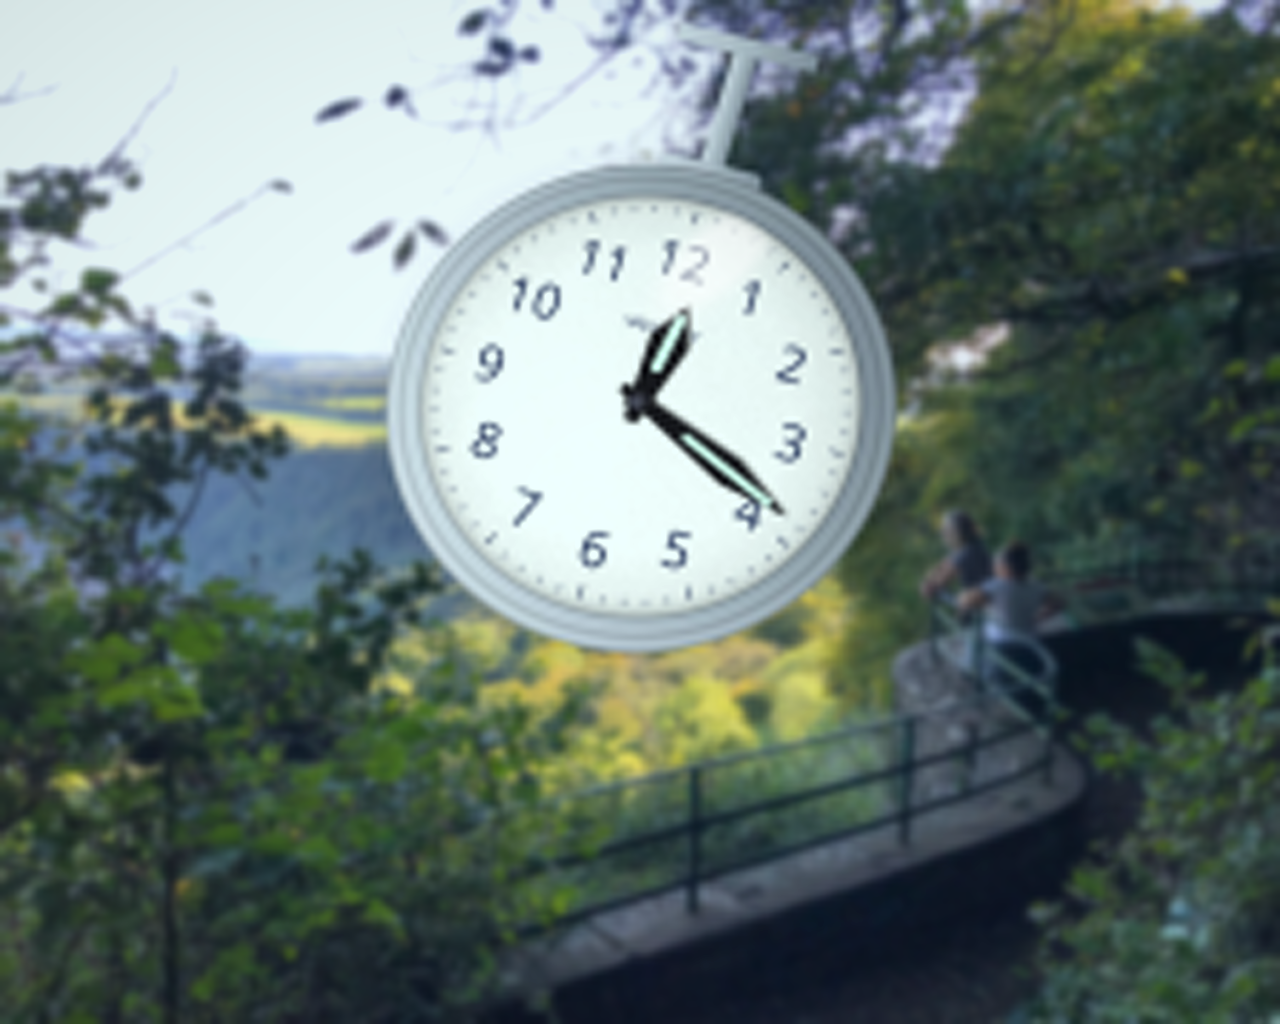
12:19
